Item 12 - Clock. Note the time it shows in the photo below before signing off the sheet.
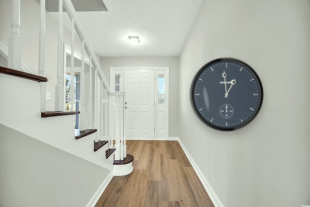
12:59
